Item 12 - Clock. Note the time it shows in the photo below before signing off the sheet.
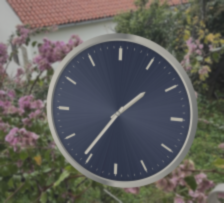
1:36
